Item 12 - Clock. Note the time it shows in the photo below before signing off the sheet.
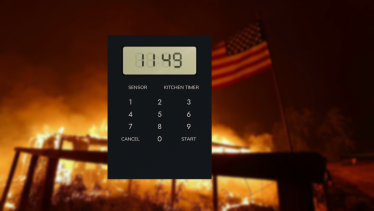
11:49
